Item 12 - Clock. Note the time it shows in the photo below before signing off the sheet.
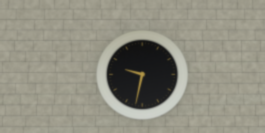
9:32
